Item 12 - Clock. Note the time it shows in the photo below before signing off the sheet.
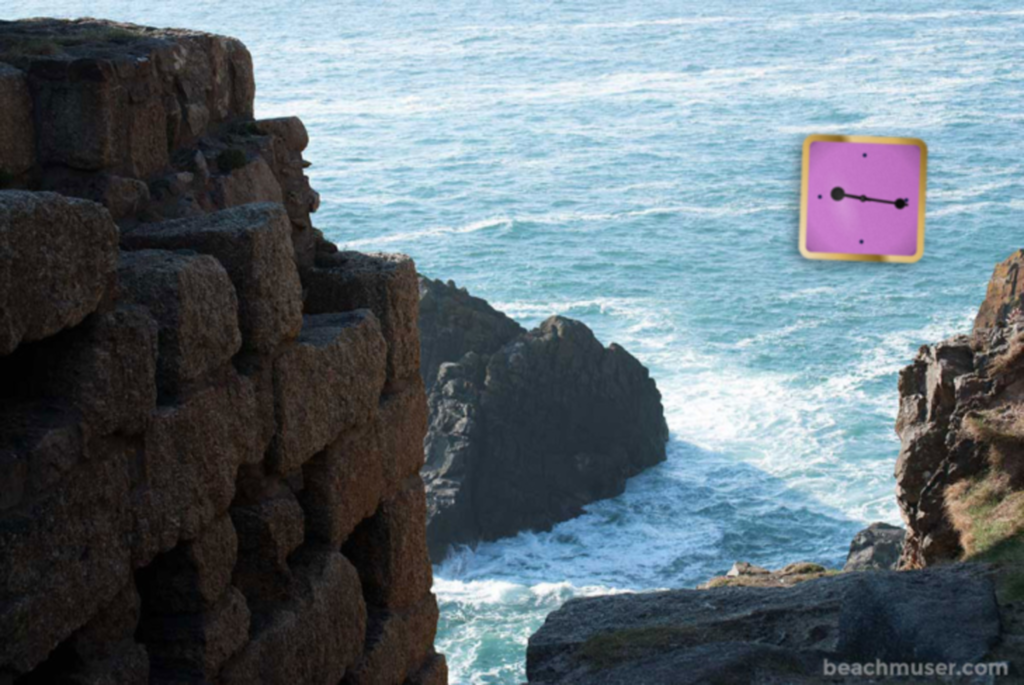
9:16
